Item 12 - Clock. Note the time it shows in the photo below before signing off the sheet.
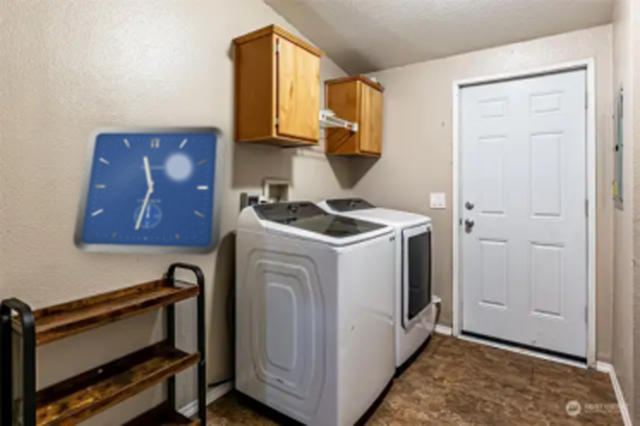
11:32
